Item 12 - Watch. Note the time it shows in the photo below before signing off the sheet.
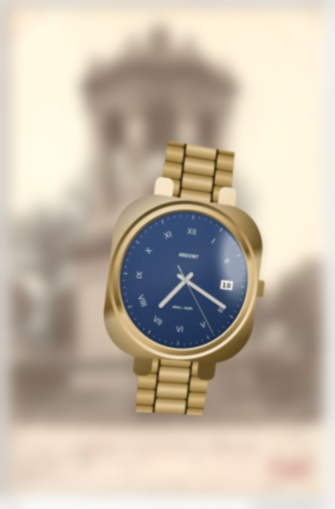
7:19:24
